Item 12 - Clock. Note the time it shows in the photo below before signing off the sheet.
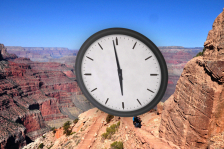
5:59
